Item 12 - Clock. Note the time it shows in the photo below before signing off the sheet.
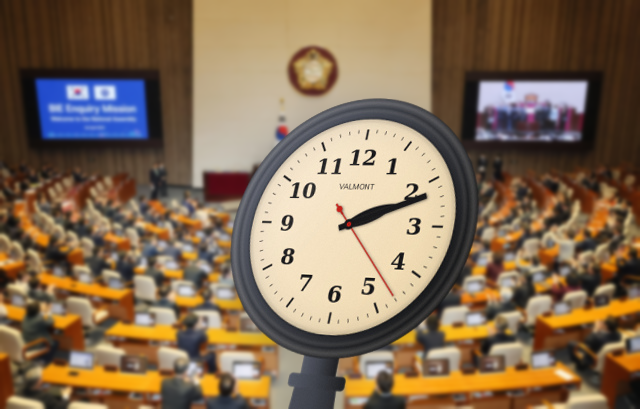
2:11:23
